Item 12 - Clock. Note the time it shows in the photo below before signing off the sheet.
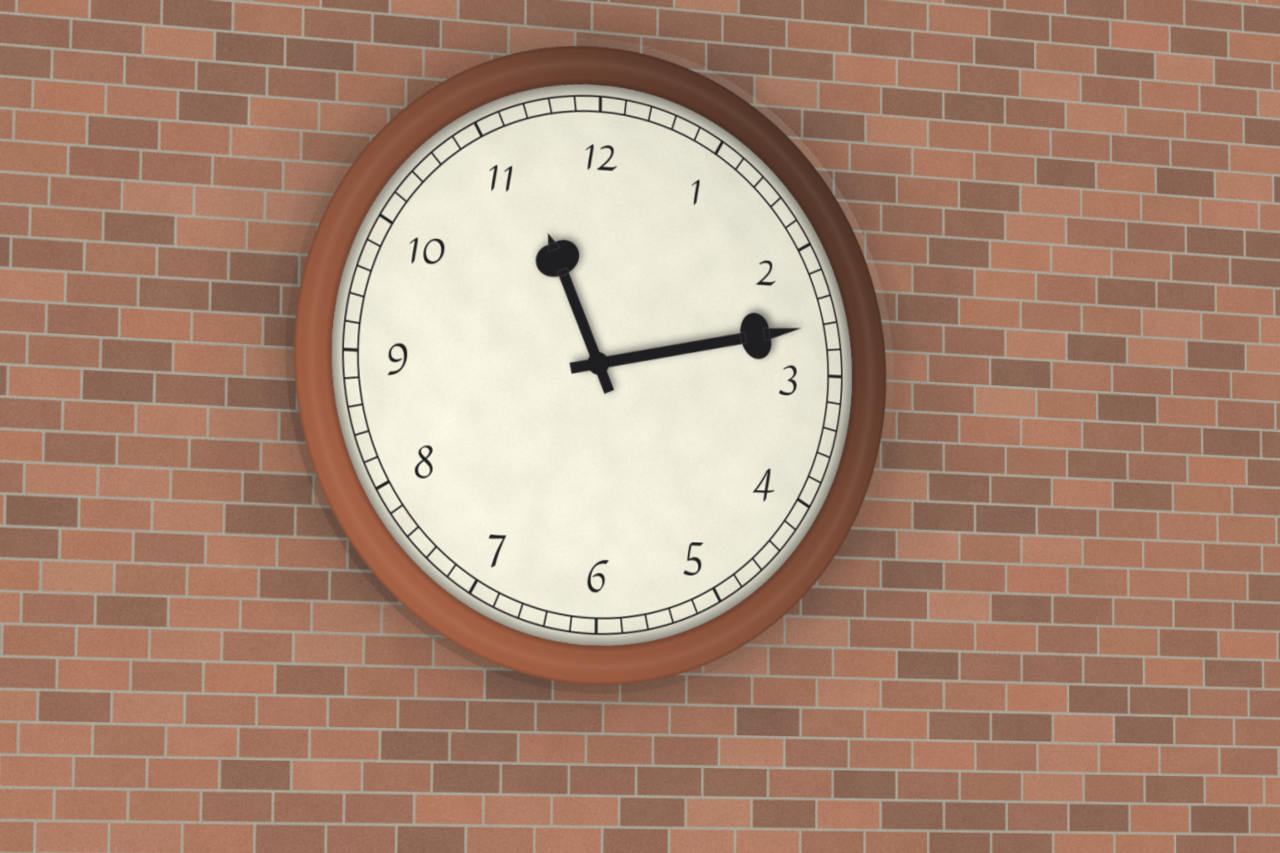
11:13
